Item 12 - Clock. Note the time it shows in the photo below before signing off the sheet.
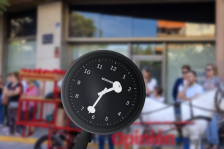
1:32
